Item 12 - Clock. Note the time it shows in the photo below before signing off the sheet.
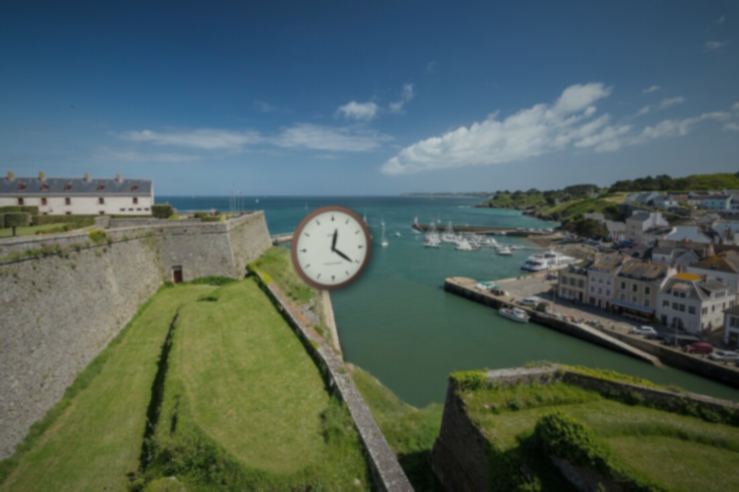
12:21
